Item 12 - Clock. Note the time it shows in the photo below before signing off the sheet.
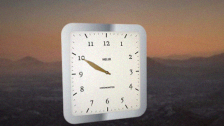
9:50
